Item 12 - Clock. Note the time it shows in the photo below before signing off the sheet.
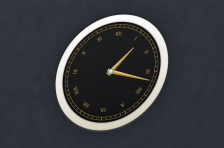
1:17
